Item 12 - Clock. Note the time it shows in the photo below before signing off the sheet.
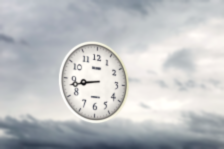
8:43
